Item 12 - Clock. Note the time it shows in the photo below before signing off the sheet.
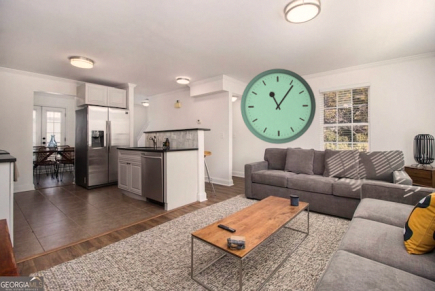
11:06
